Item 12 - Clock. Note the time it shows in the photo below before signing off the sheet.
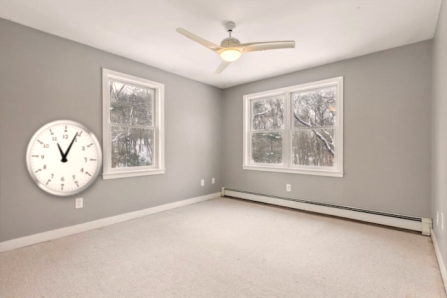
11:04
